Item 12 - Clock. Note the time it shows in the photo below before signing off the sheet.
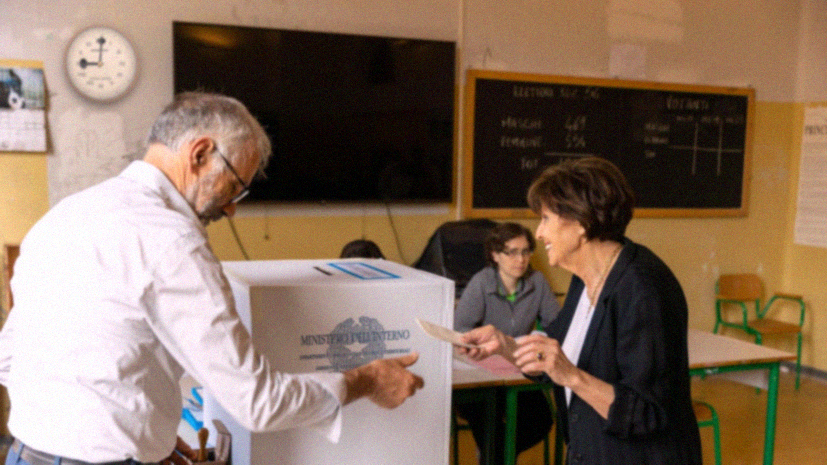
9:01
